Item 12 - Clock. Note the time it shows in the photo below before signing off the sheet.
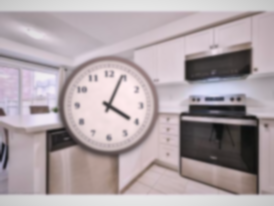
4:04
